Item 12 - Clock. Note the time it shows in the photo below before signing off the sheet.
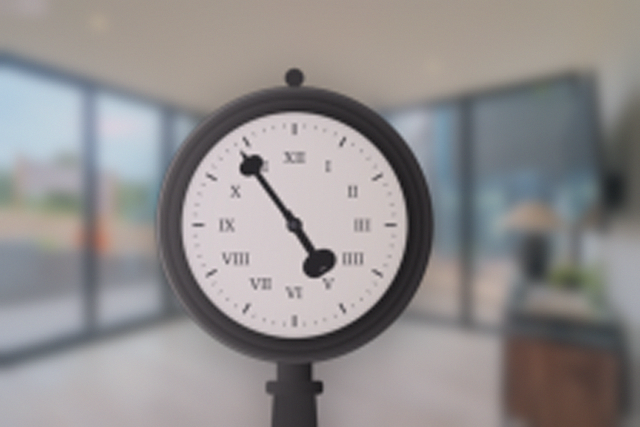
4:54
